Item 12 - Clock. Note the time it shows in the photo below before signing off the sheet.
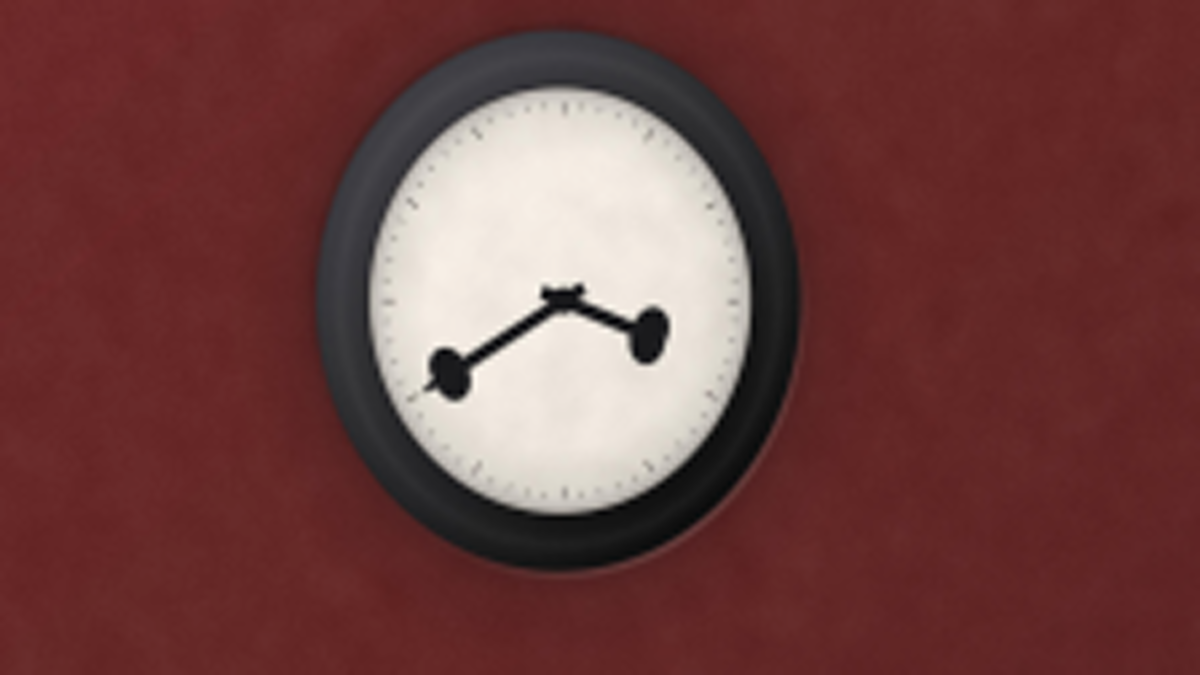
3:40
